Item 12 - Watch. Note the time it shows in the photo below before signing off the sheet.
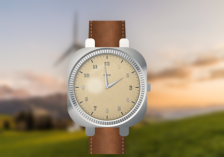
1:59
